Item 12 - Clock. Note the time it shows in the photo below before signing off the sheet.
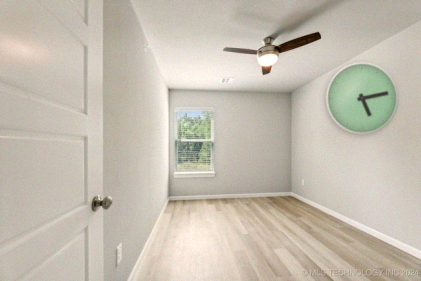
5:13
